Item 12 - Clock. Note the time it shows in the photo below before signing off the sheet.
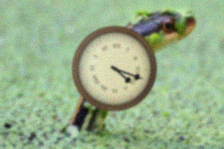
4:18
